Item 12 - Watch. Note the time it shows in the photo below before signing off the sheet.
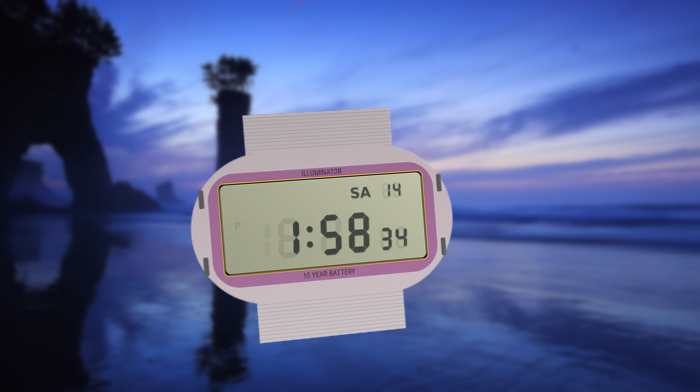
1:58:34
